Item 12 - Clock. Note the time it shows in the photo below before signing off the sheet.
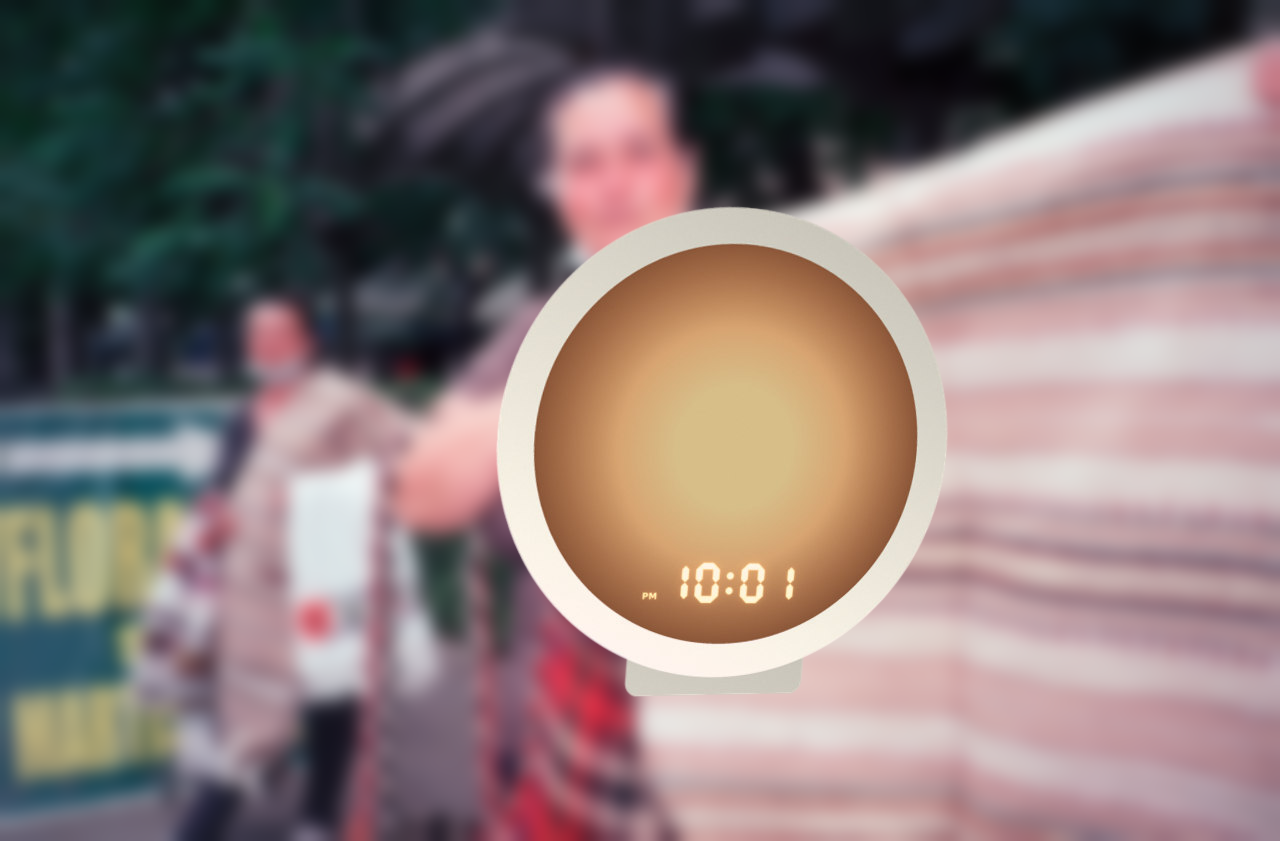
10:01
